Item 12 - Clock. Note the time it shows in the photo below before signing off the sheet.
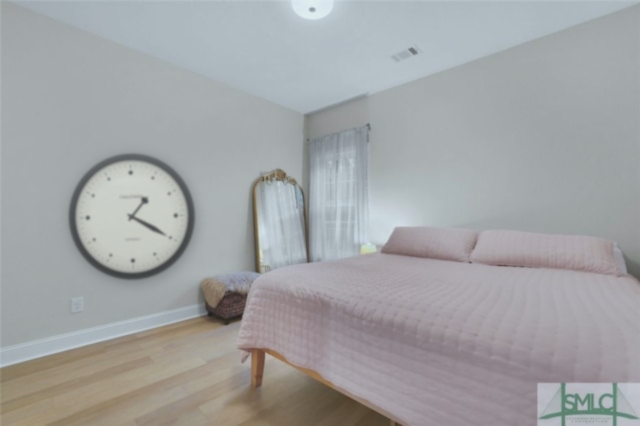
1:20
